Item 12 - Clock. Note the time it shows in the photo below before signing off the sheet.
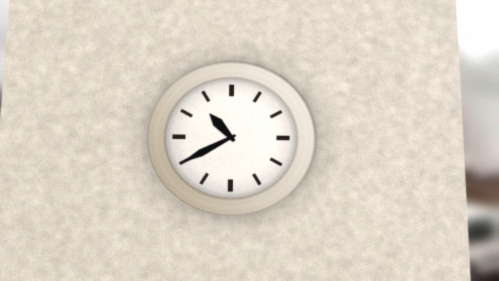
10:40
